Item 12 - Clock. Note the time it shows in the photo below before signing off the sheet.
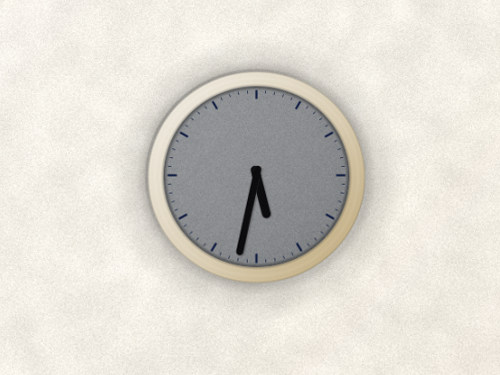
5:32
